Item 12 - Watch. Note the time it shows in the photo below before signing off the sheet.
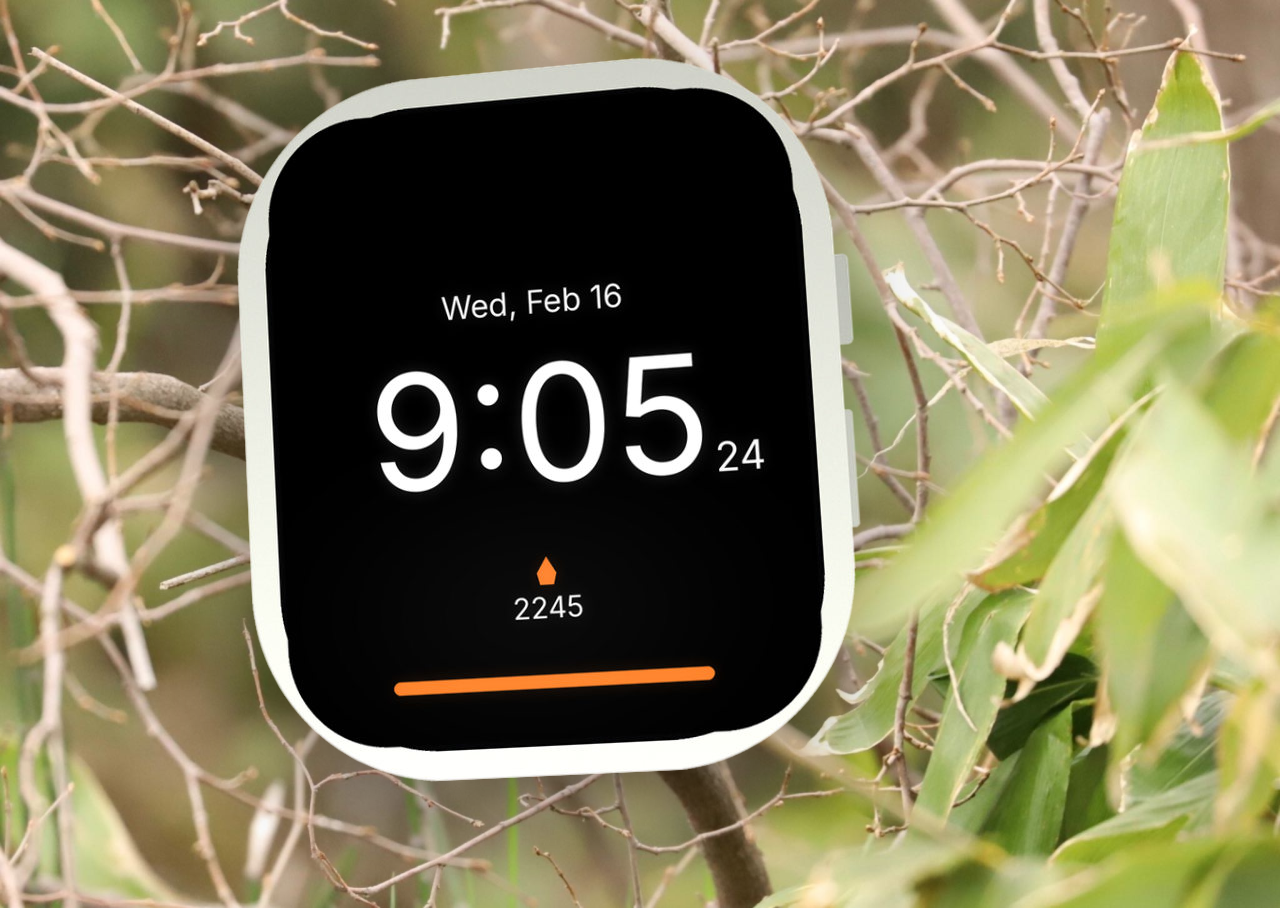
9:05:24
